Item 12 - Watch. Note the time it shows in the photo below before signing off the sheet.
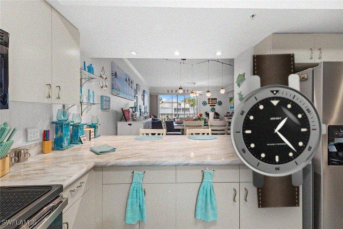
1:23
